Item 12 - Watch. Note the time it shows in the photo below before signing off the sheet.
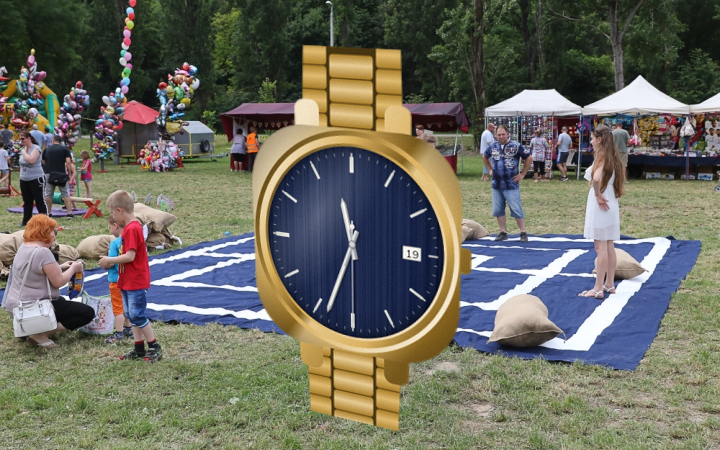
11:33:30
